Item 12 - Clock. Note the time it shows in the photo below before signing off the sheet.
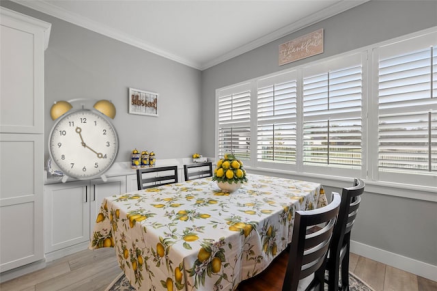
11:21
